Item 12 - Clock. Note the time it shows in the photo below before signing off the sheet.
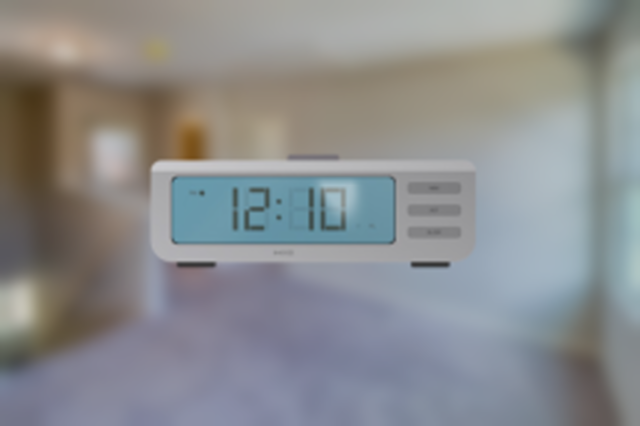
12:10
